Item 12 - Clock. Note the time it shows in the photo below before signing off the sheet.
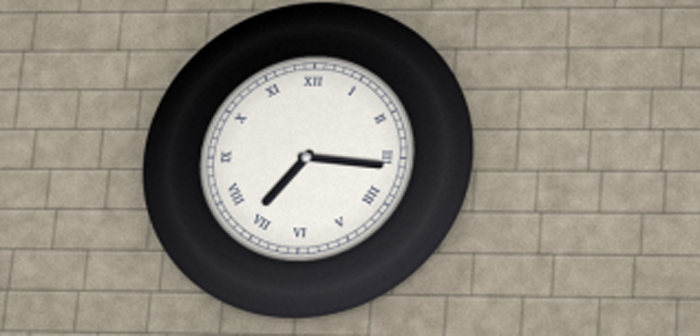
7:16
